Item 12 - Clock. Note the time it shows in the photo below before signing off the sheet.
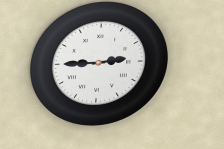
2:45
